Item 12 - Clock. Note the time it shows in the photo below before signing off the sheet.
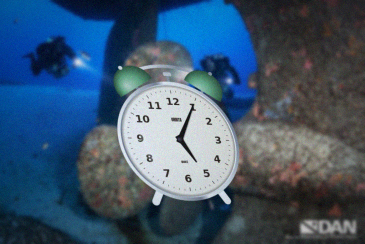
5:05
